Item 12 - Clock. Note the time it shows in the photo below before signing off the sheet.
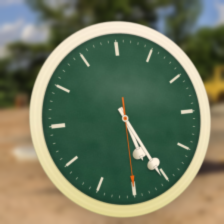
5:25:30
